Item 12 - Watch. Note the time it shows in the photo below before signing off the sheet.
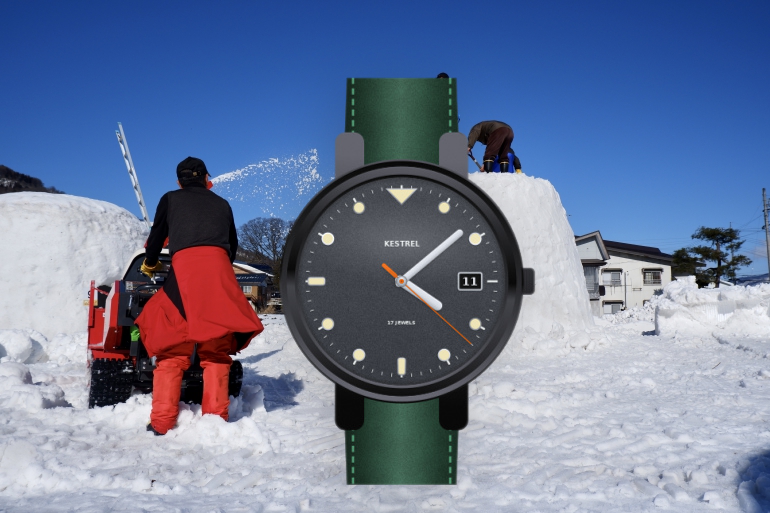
4:08:22
